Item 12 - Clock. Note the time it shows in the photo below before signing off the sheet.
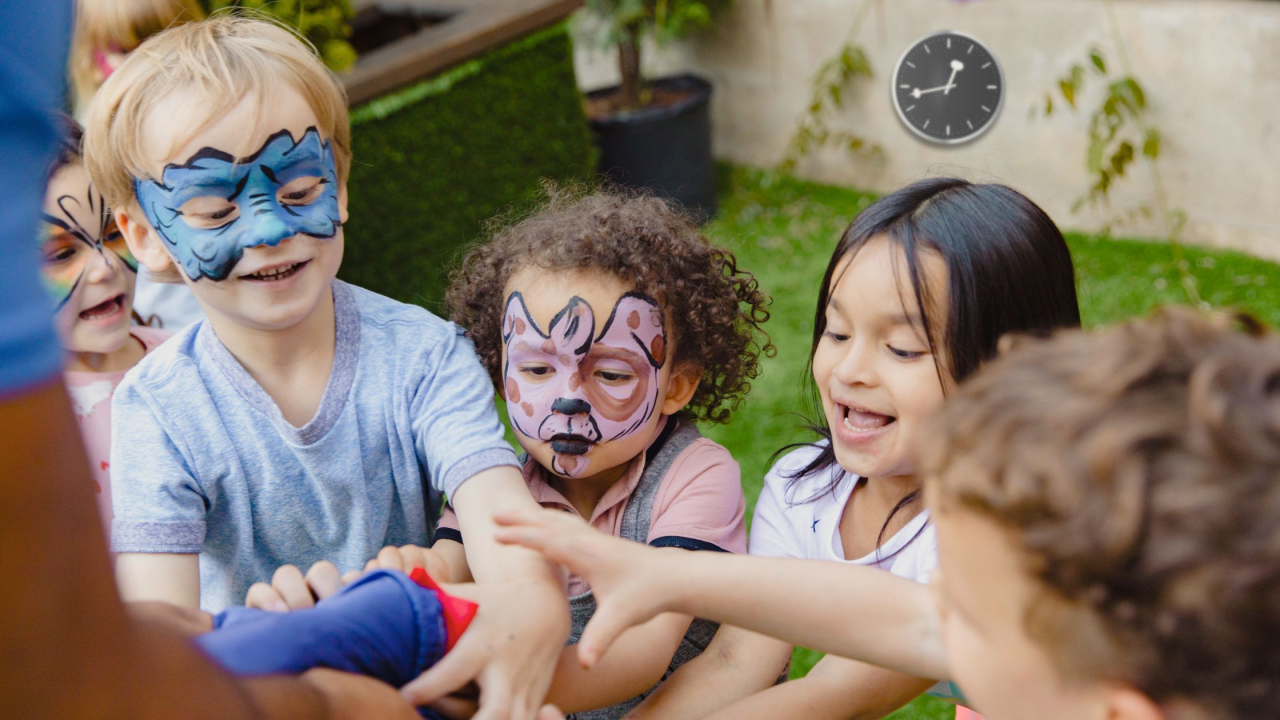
12:43
